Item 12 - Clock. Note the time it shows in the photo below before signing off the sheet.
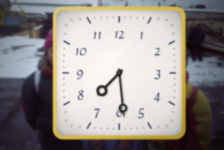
7:29
